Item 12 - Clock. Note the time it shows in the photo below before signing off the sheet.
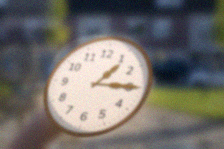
1:15
